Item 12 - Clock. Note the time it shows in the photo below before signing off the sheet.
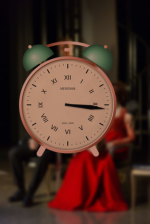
3:16
